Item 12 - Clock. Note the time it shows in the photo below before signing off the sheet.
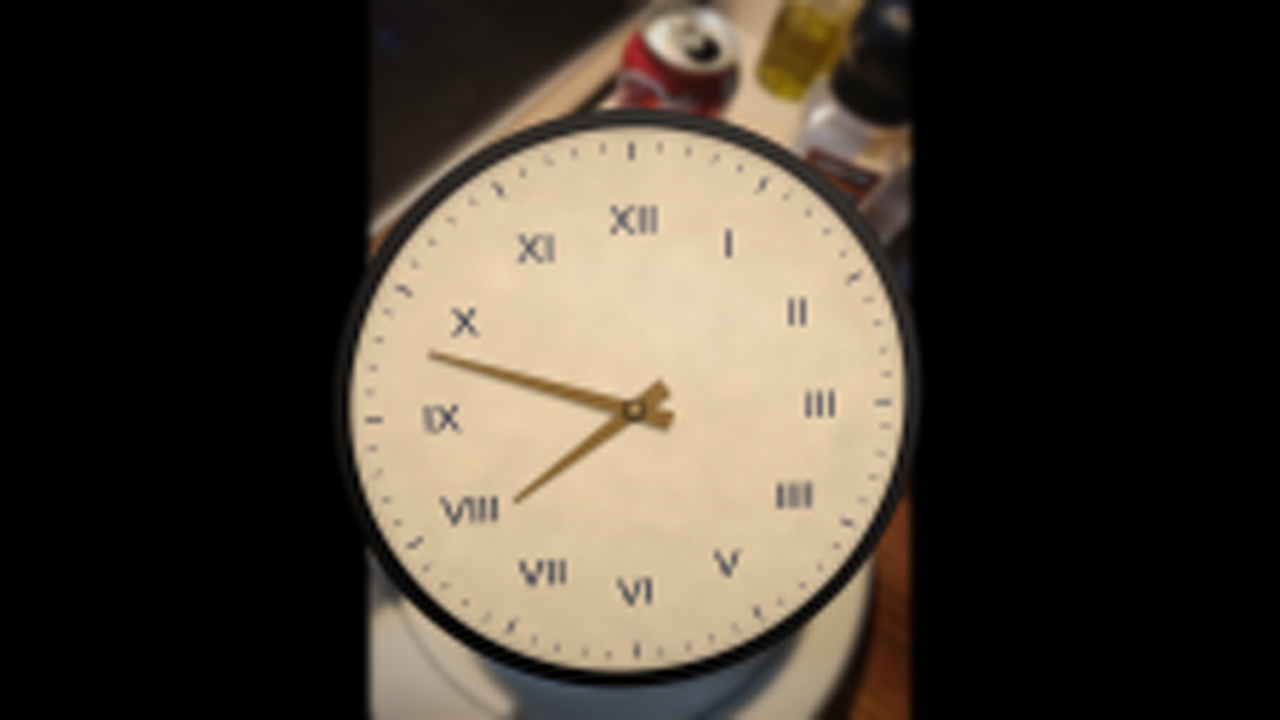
7:48
